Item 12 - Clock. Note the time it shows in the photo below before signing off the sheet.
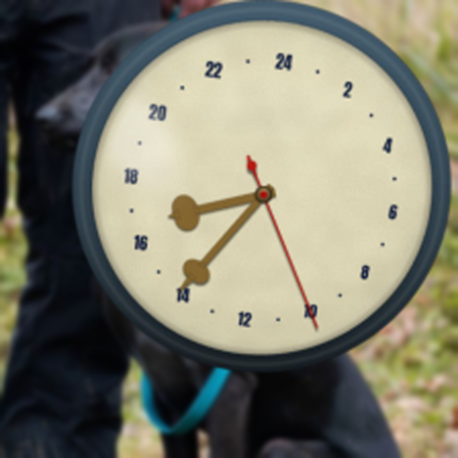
16:35:25
